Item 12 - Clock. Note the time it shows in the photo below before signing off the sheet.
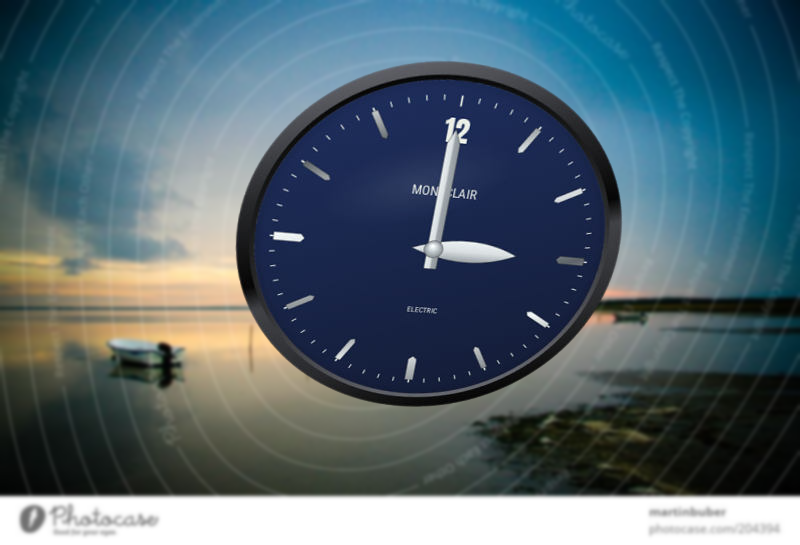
3:00
